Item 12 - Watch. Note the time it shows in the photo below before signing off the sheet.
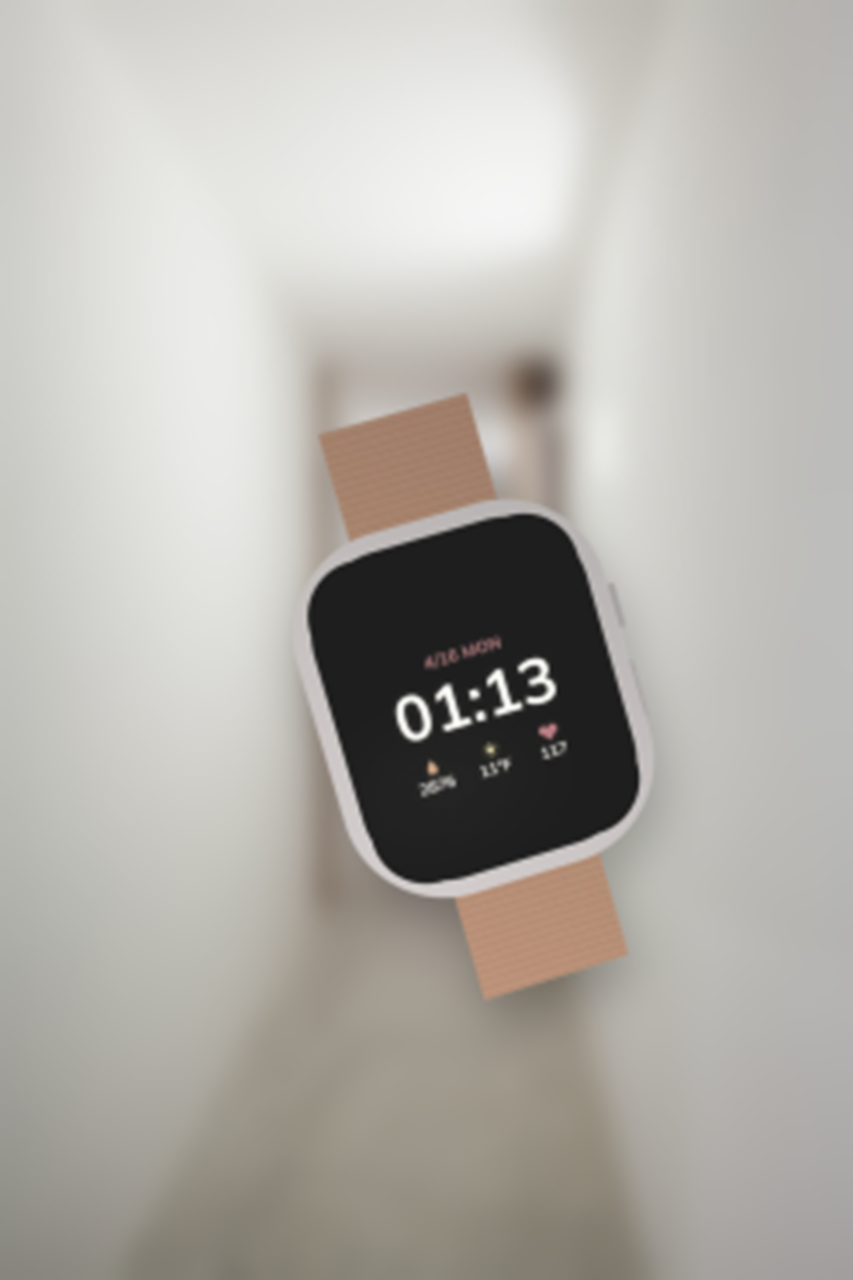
1:13
